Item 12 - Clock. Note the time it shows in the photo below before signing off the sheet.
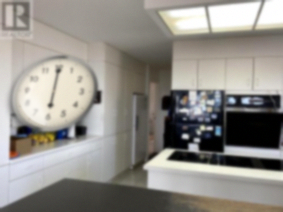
6:00
